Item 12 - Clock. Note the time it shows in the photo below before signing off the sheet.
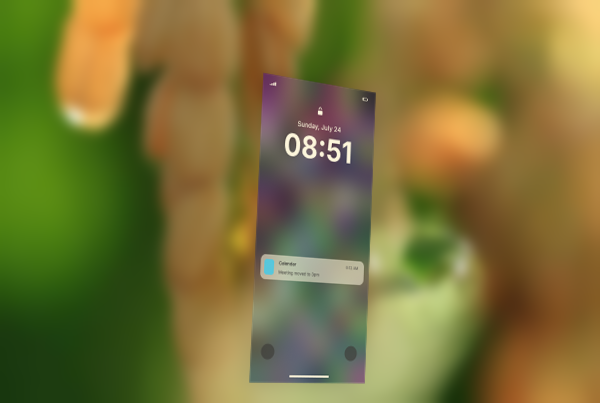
8:51
